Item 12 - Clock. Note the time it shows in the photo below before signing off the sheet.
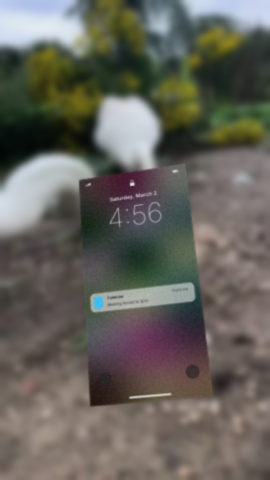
4:56
